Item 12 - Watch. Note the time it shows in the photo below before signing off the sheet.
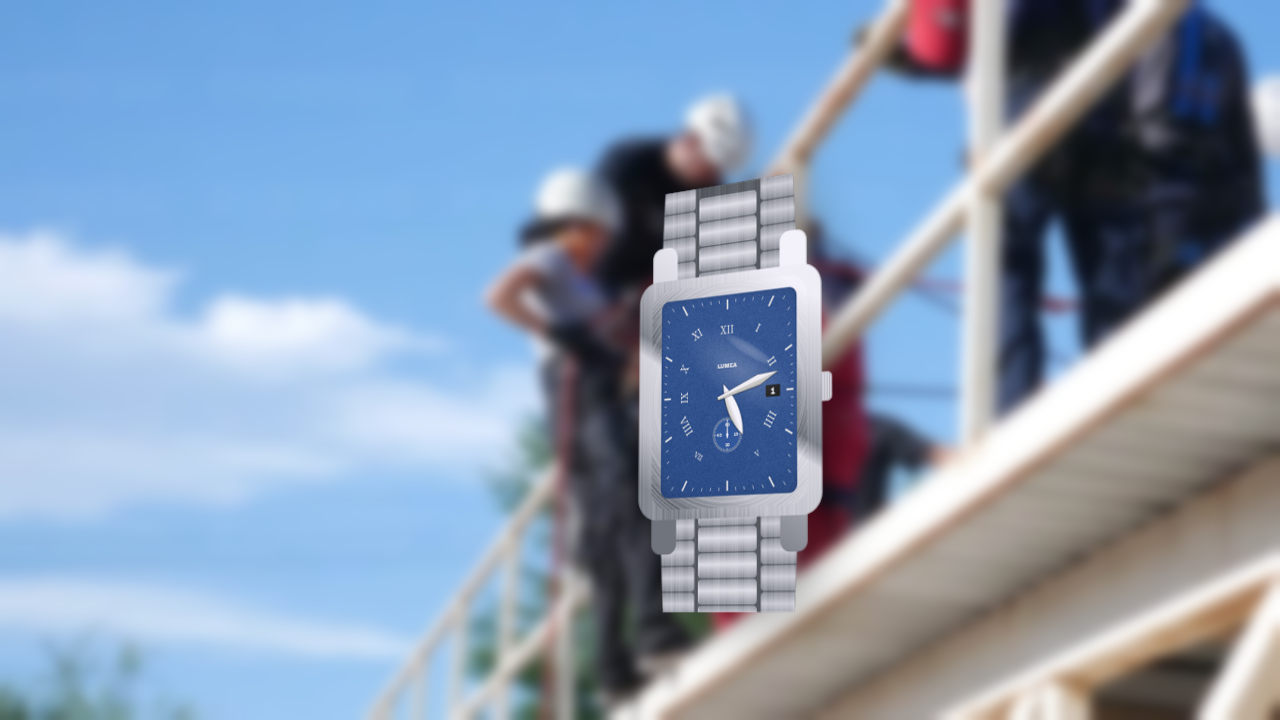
5:12
